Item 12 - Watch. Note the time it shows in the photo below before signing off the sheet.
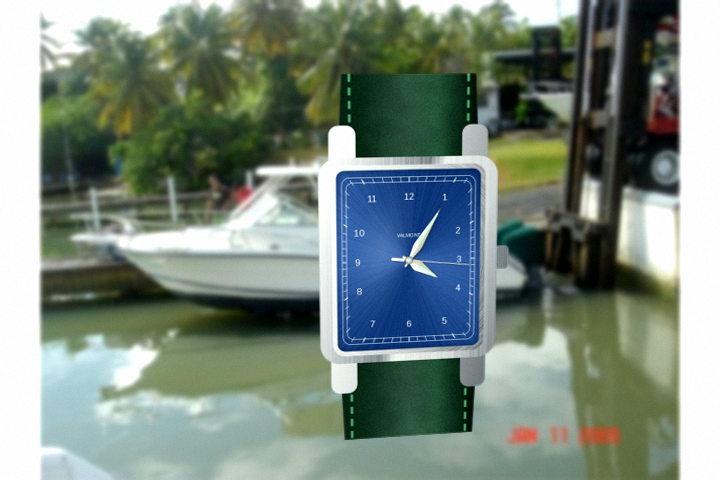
4:05:16
